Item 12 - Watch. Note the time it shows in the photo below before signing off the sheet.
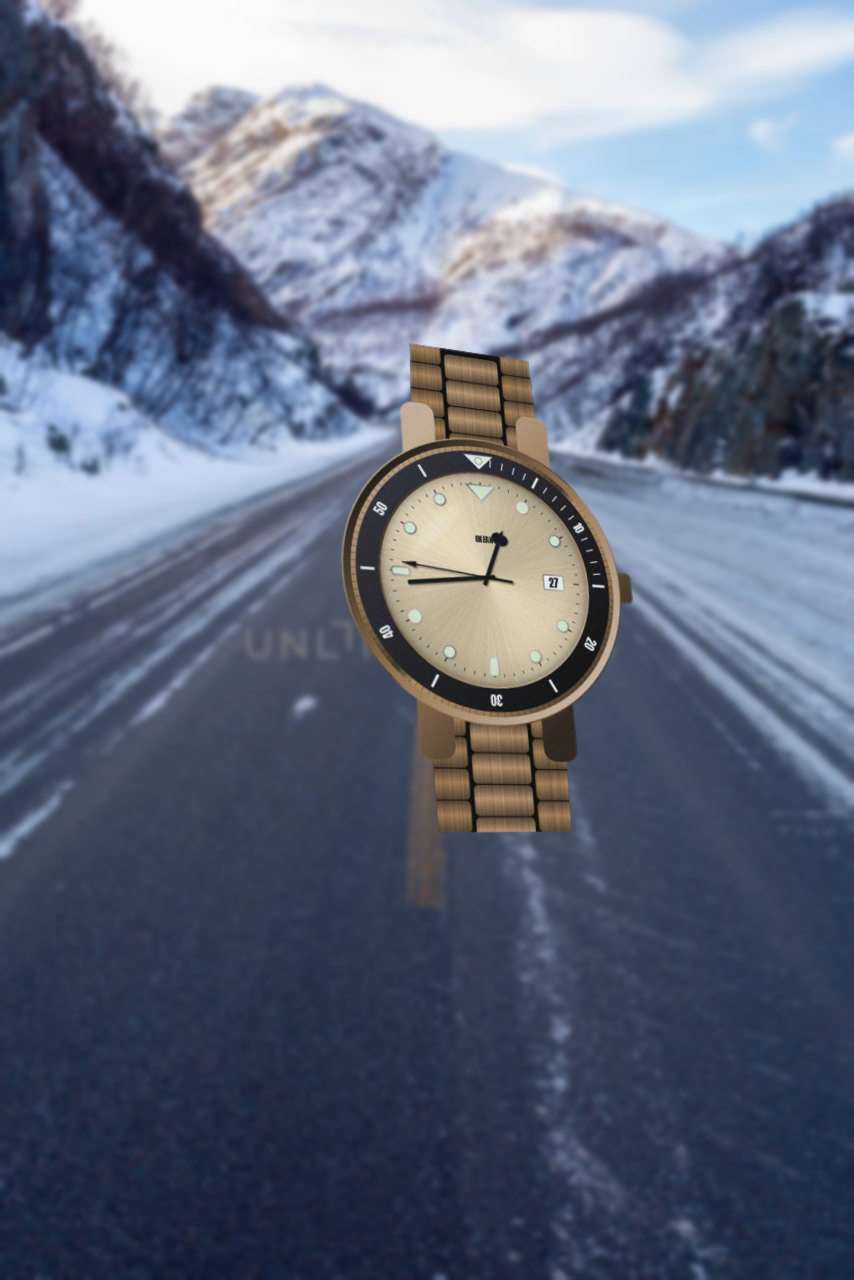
12:43:46
